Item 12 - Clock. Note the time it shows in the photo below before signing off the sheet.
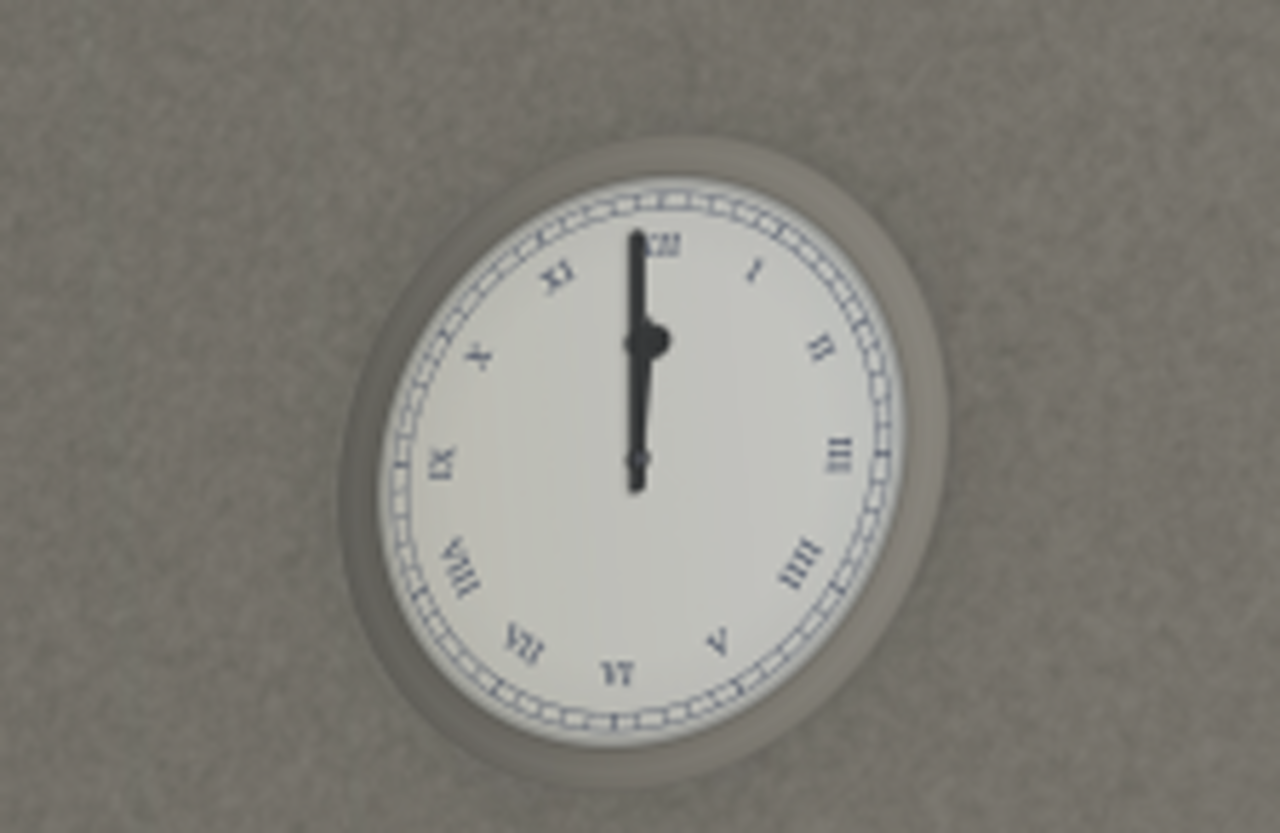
11:59
